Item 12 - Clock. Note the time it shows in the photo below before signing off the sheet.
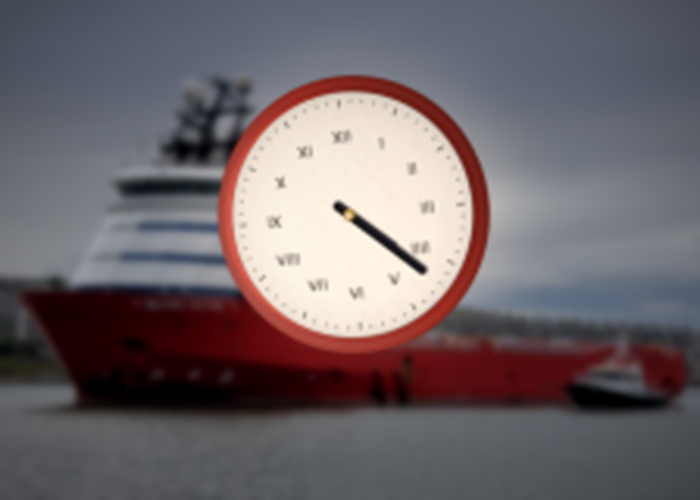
4:22
